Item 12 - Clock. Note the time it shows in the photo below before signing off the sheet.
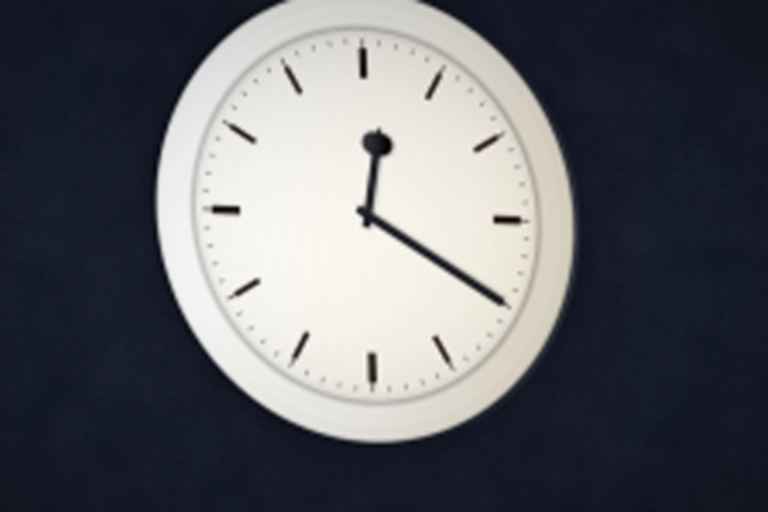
12:20
